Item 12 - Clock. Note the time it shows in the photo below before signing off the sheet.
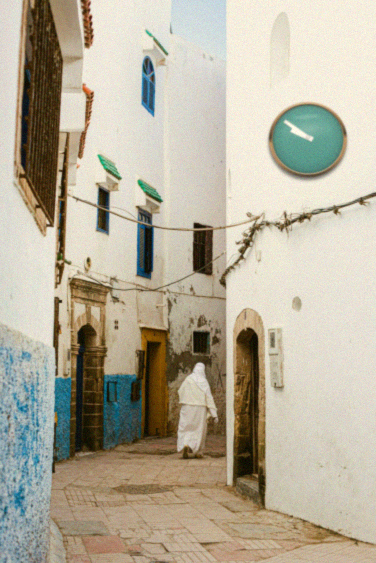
9:51
